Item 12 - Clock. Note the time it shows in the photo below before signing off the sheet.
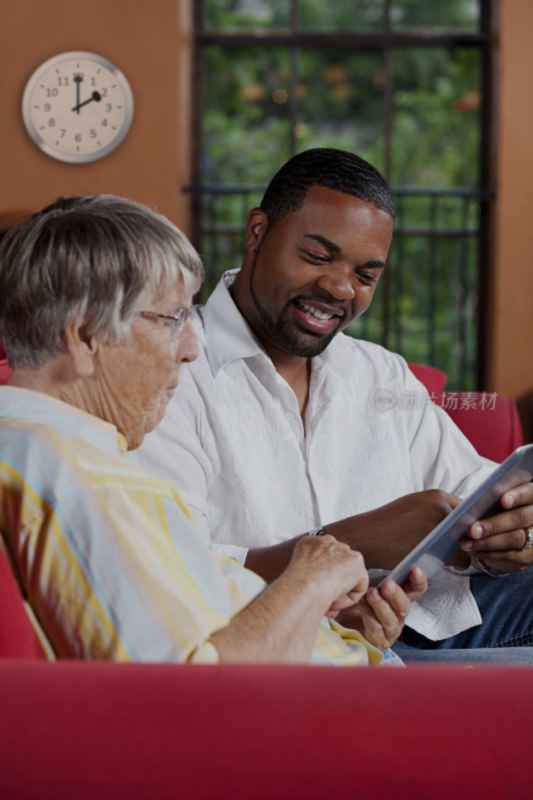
2:00
